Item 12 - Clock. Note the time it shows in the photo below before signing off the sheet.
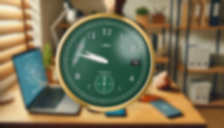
9:47
